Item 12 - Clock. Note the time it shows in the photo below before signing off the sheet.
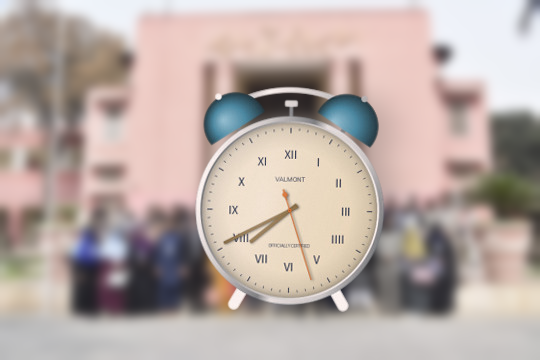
7:40:27
